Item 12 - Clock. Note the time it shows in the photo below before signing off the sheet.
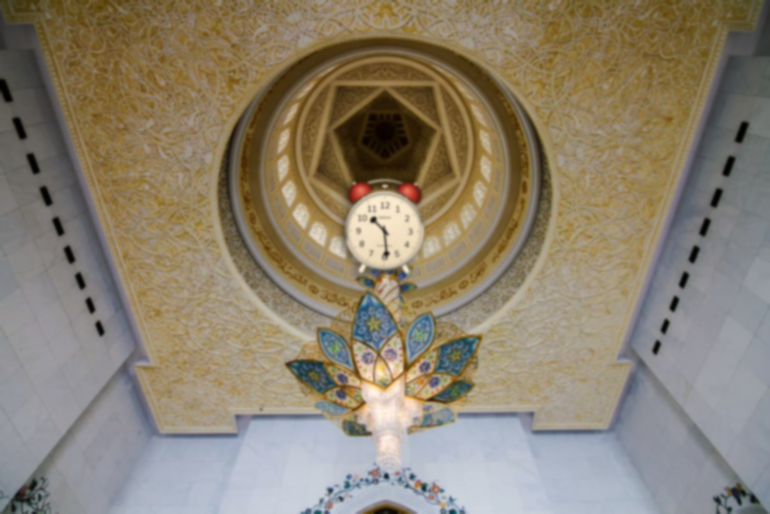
10:29
